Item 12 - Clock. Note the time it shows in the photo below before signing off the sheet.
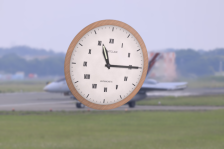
11:15
